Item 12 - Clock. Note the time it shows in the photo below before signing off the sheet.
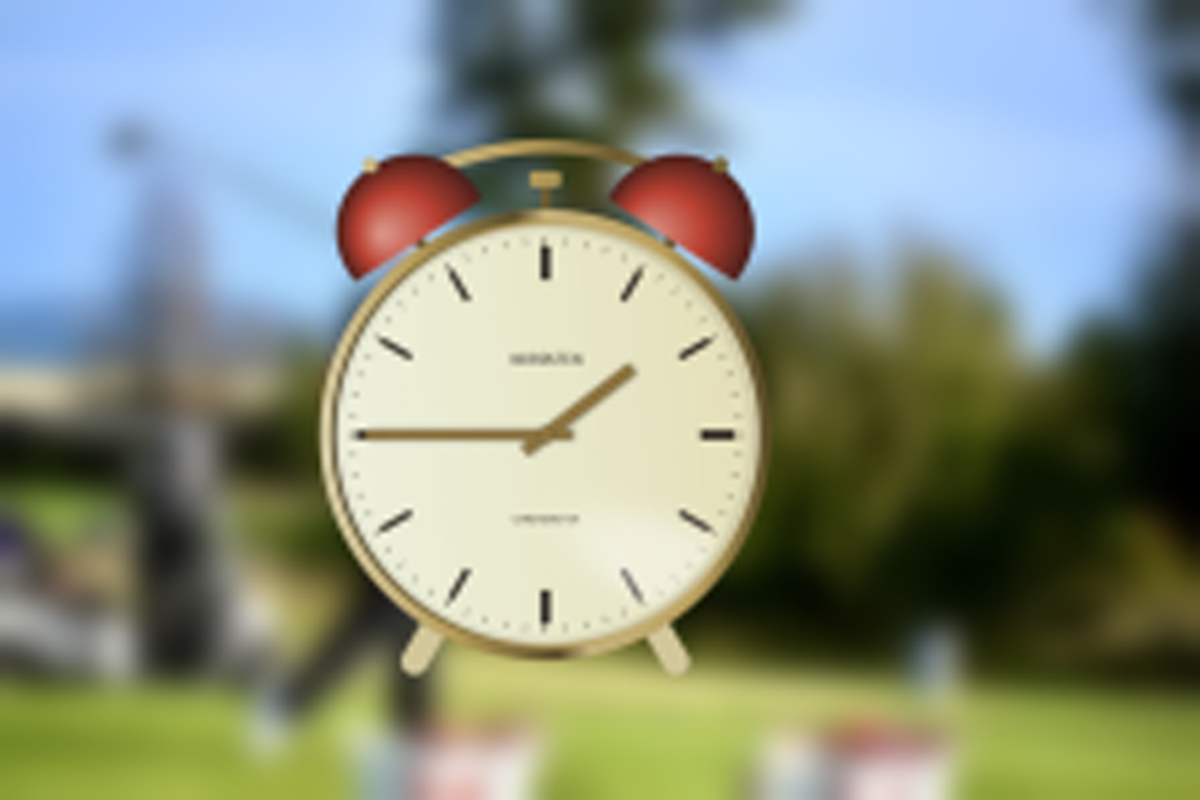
1:45
